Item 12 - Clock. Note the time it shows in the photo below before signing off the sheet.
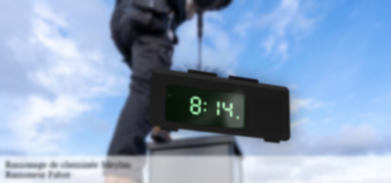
8:14
